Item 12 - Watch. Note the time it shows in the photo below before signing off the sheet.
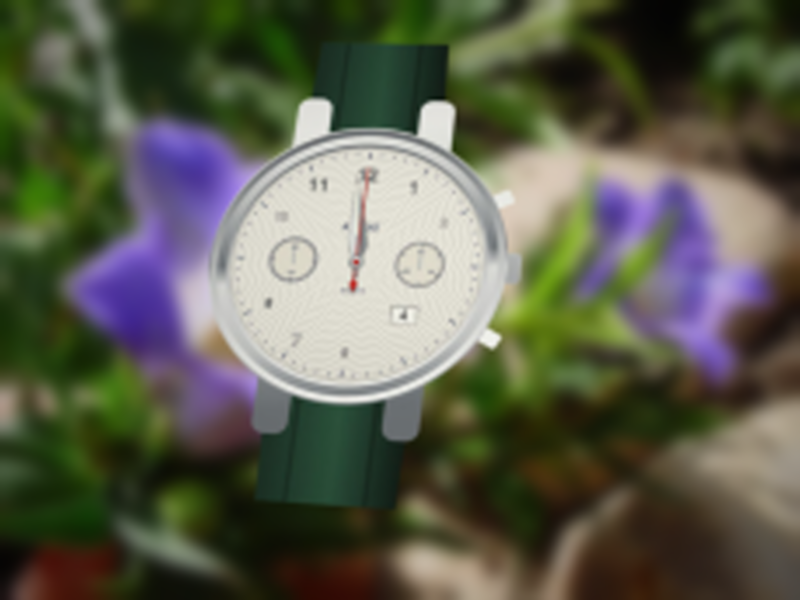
11:59
